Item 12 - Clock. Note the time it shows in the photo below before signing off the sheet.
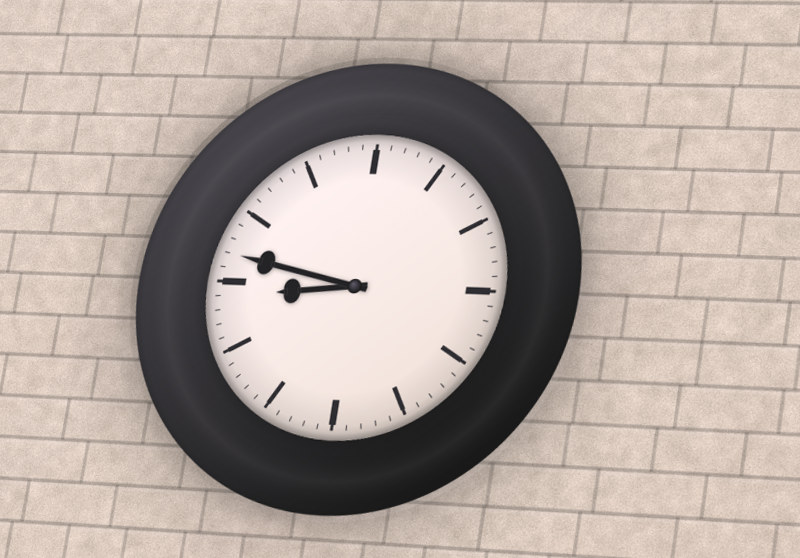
8:47
